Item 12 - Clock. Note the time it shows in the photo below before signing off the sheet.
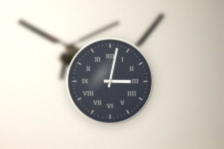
3:02
